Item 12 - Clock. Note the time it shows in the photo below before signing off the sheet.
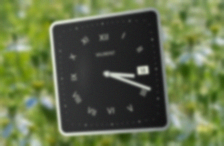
3:19
